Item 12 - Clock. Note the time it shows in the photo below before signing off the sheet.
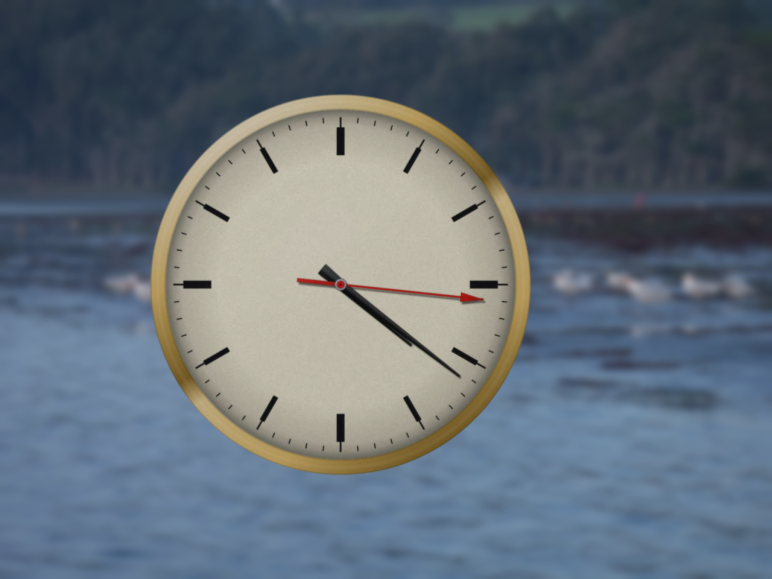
4:21:16
